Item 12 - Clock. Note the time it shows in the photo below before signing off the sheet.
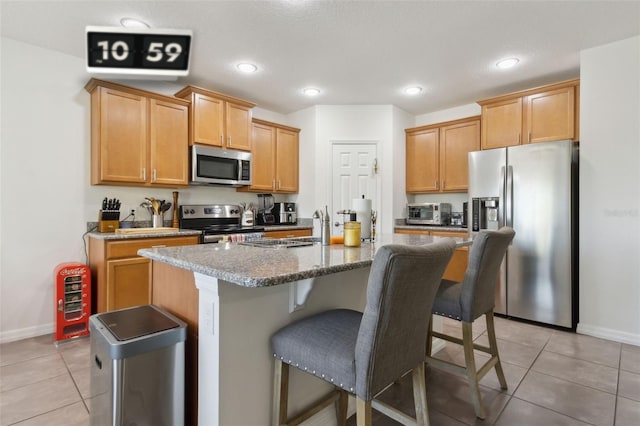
10:59
